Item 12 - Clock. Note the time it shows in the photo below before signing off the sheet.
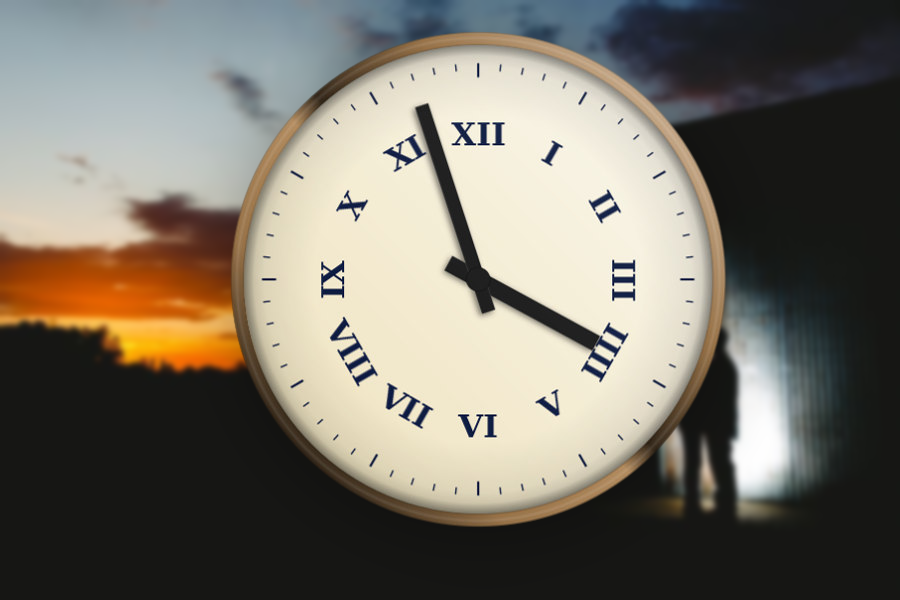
3:57
